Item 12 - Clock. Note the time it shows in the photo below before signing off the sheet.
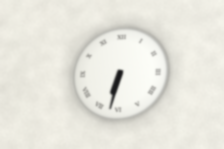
6:32
